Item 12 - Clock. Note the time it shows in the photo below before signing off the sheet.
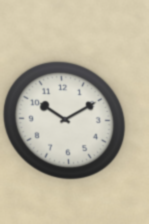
10:10
